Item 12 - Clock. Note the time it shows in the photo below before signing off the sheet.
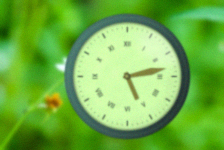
5:13
